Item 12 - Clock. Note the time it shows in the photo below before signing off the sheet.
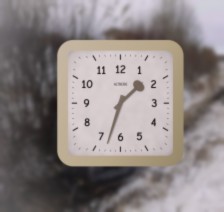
1:33
